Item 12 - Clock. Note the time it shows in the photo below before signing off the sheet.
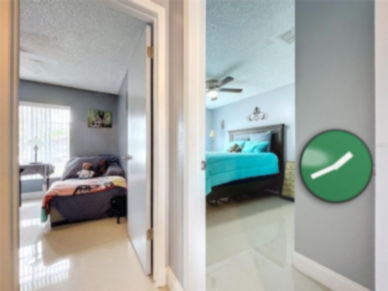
1:41
